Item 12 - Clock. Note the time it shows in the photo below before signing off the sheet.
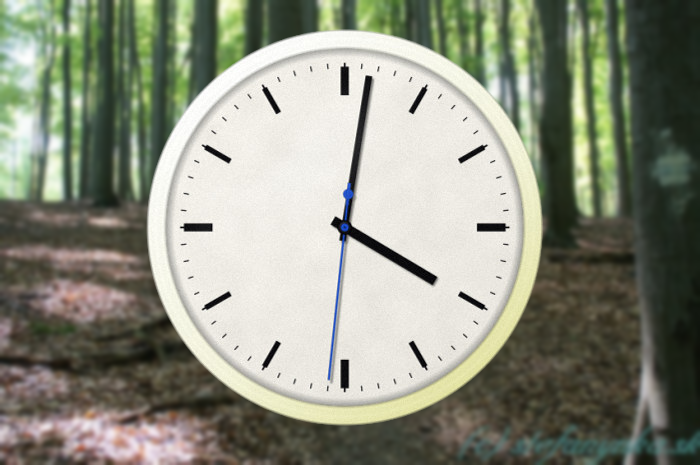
4:01:31
